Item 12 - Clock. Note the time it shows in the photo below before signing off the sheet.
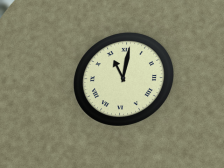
11:01
